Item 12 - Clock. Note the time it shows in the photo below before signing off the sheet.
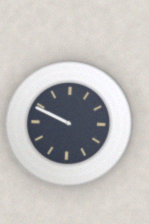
9:49
